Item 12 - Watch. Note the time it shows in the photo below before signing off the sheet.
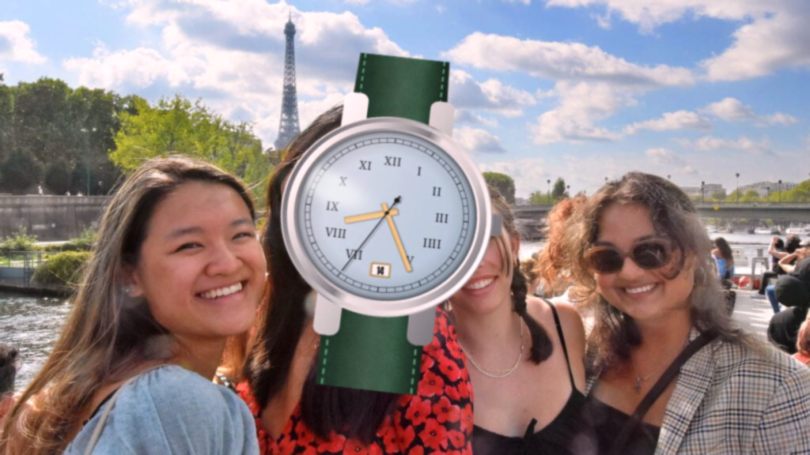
8:25:35
